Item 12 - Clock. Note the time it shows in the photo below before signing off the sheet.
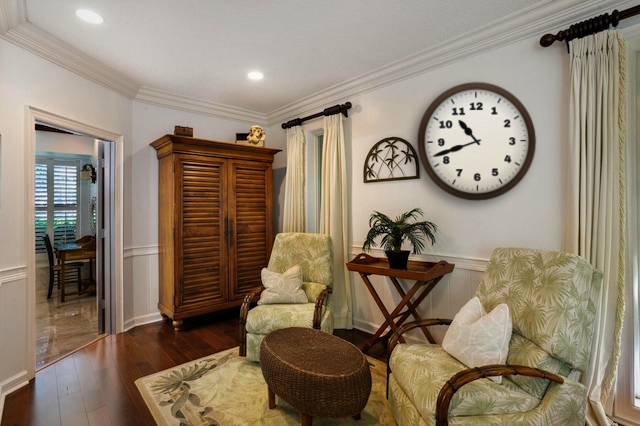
10:42
